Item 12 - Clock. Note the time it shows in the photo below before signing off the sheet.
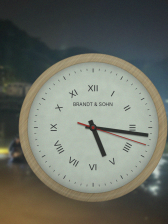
5:16:18
